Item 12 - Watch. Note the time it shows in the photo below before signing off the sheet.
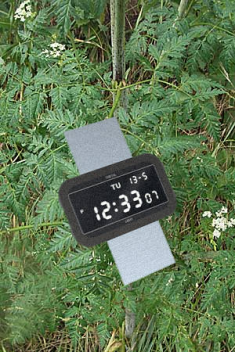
12:33:07
